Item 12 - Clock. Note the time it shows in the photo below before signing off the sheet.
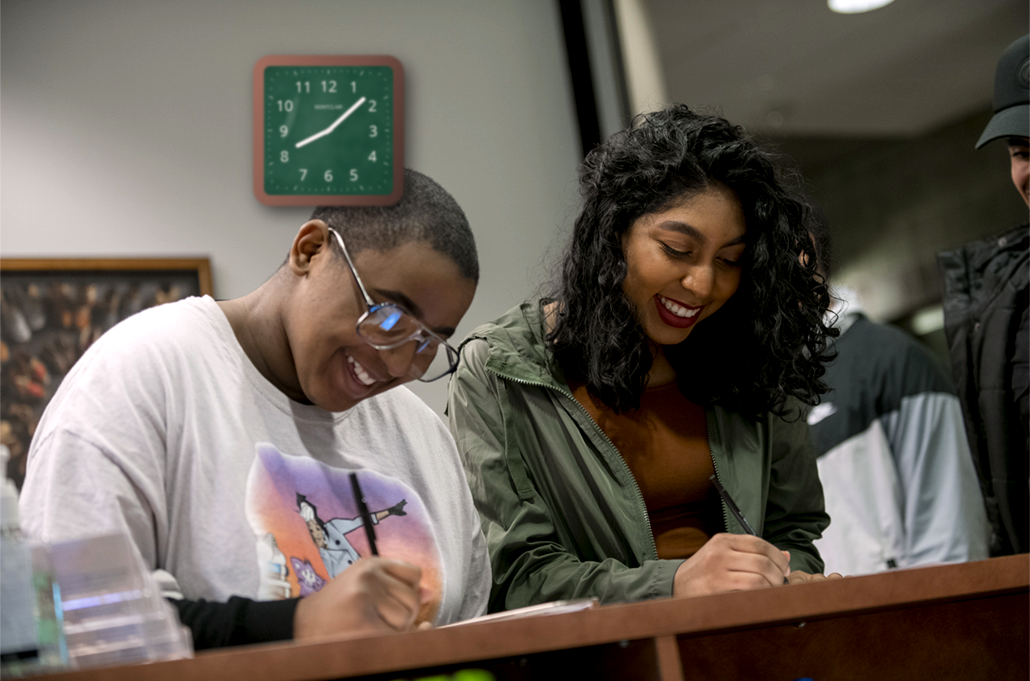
8:08
